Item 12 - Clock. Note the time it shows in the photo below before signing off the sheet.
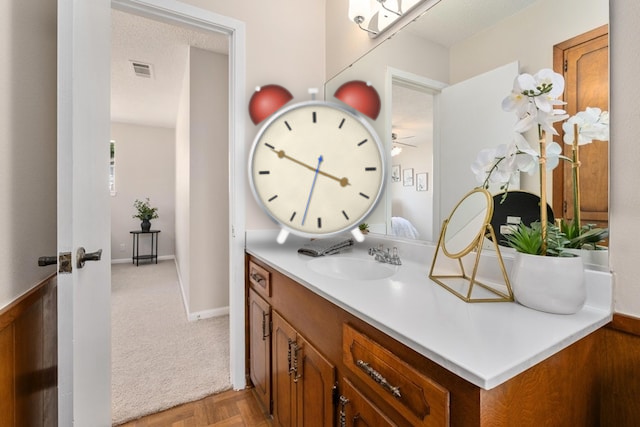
3:49:33
